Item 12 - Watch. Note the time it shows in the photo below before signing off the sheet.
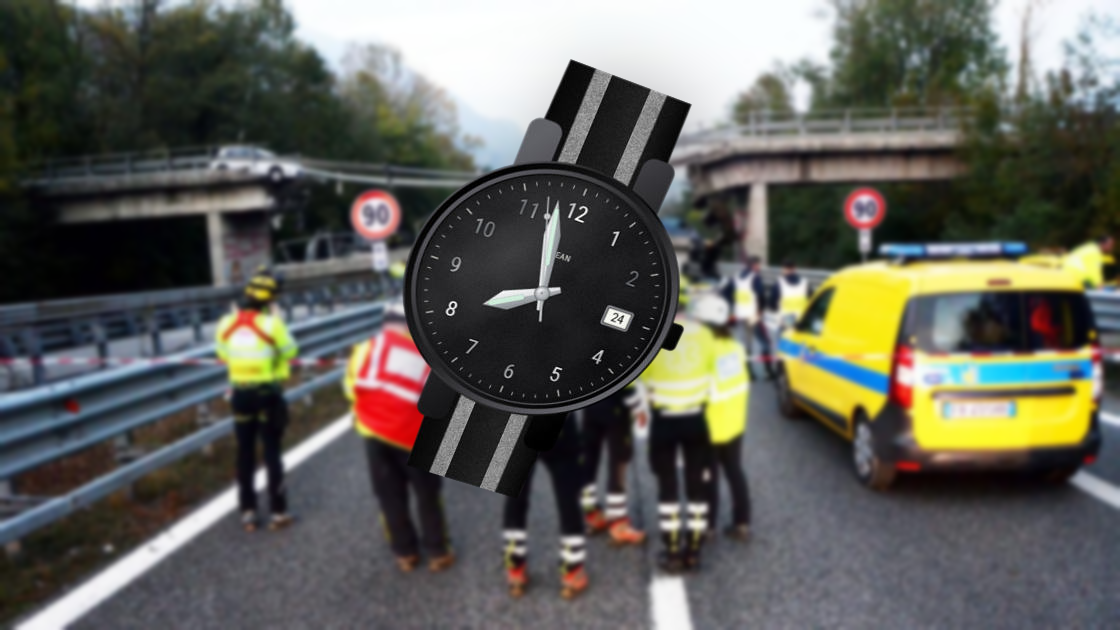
7:57:57
